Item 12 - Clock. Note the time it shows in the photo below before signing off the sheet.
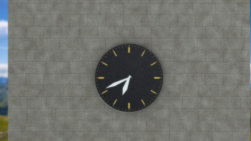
6:41
